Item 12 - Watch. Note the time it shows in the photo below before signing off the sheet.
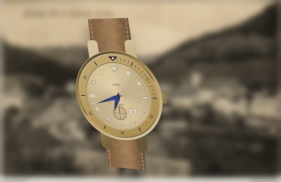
6:42
